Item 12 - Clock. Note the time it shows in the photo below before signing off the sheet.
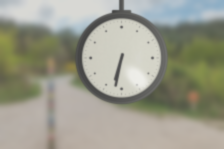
6:32
